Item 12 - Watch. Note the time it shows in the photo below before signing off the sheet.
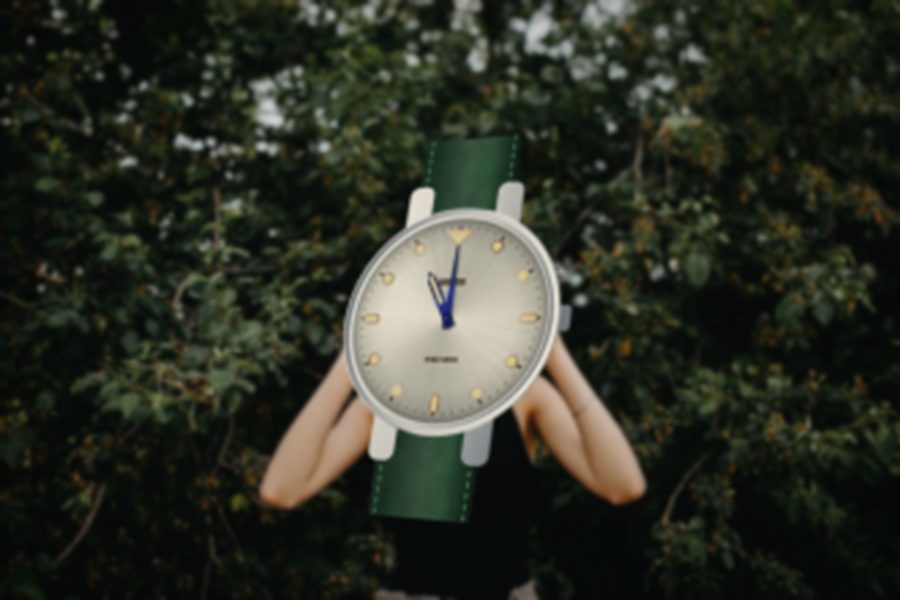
11:00
